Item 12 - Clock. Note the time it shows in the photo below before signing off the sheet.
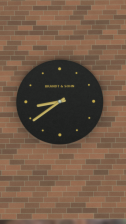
8:39
